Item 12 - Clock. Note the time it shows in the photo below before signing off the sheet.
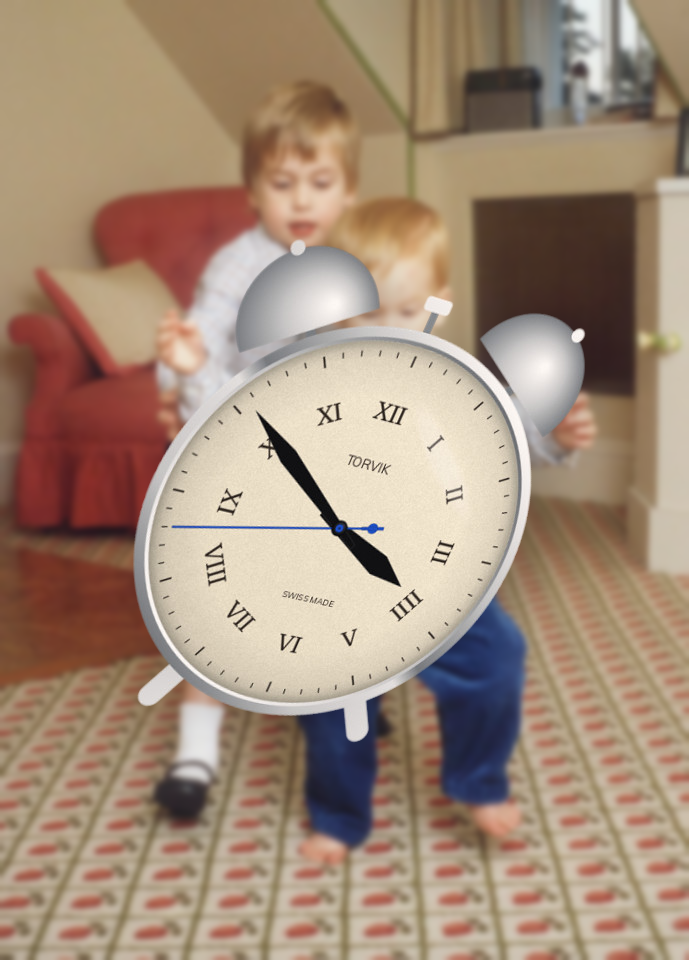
3:50:43
